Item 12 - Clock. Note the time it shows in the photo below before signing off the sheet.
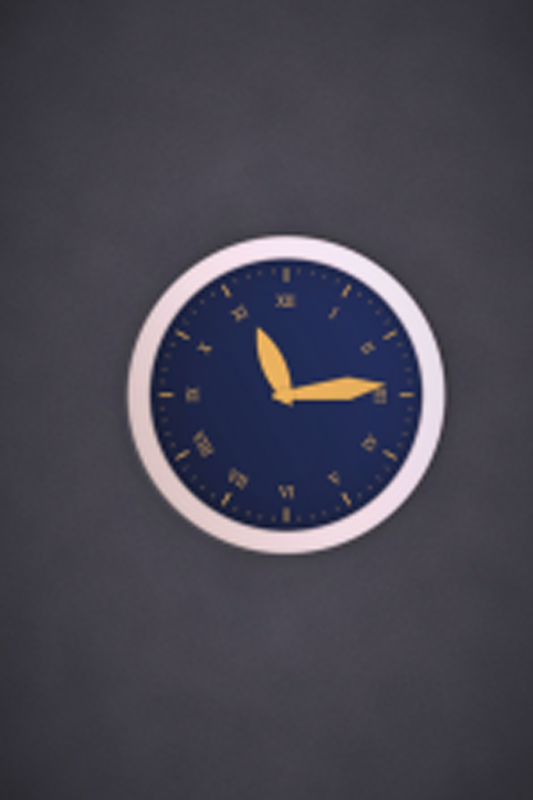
11:14
